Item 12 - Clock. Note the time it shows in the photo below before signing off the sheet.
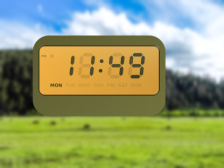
11:49
